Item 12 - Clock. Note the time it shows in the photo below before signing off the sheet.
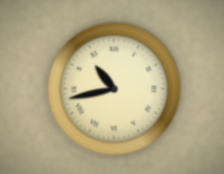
10:43
